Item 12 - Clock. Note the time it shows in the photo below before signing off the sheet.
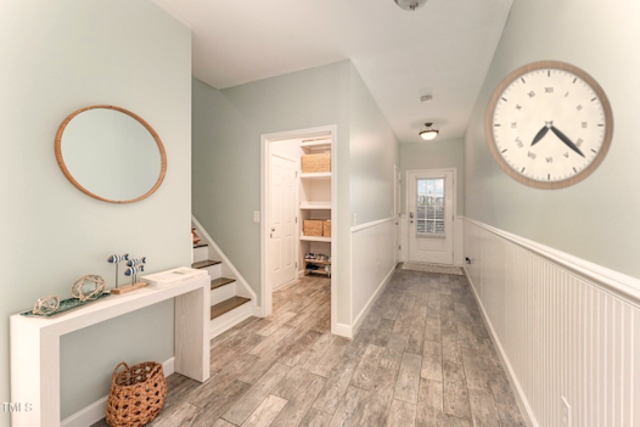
7:22
